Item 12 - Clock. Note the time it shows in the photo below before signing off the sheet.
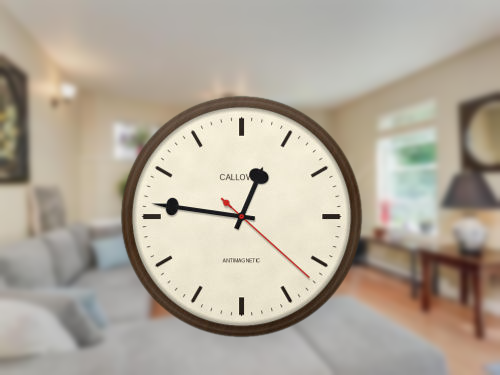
12:46:22
